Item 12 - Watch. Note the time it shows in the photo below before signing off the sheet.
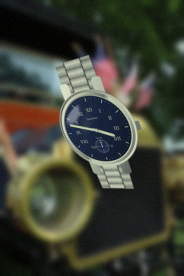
3:48
